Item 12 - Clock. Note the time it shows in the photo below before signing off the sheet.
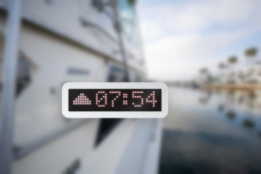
7:54
